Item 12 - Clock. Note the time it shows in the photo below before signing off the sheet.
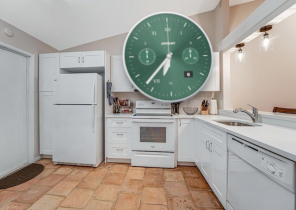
6:37
